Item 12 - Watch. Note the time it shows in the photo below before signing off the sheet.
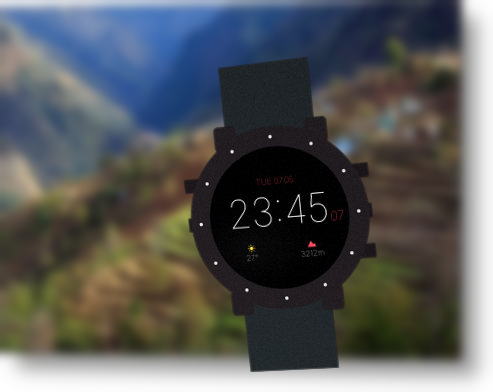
23:45:07
